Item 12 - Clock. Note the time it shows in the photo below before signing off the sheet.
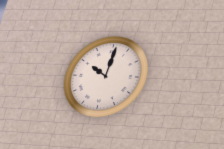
10:01
